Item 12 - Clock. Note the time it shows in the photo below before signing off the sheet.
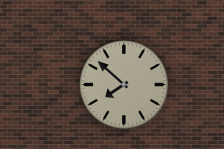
7:52
